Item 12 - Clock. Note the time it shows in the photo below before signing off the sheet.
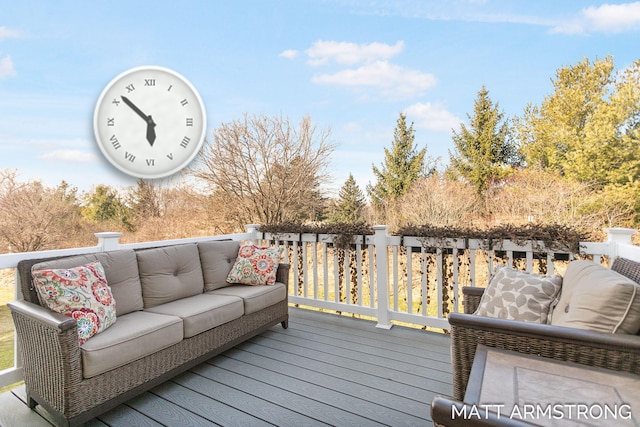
5:52
